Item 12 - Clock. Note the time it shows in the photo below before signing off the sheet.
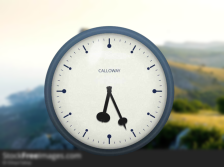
6:26
